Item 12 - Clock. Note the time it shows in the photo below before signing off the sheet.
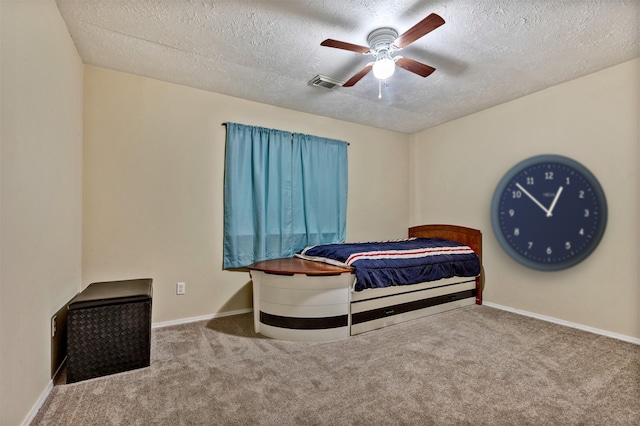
12:52
